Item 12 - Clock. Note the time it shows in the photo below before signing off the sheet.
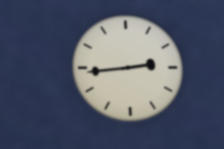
2:44
